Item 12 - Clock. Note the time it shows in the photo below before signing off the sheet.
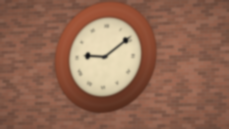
9:09
